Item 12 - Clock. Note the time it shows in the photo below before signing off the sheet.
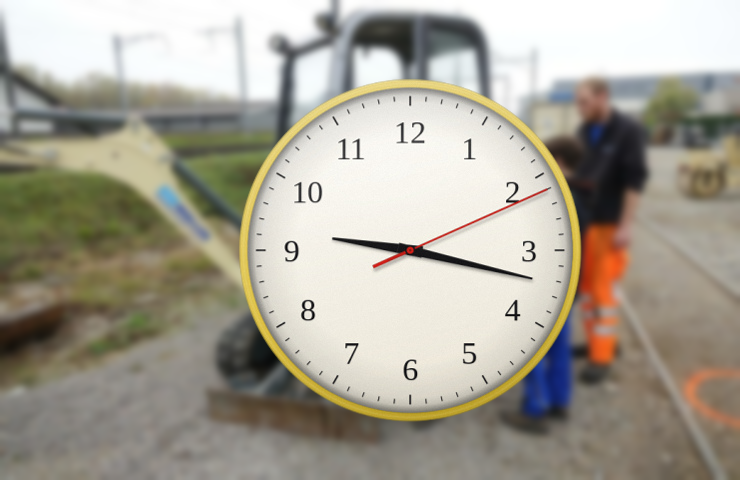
9:17:11
